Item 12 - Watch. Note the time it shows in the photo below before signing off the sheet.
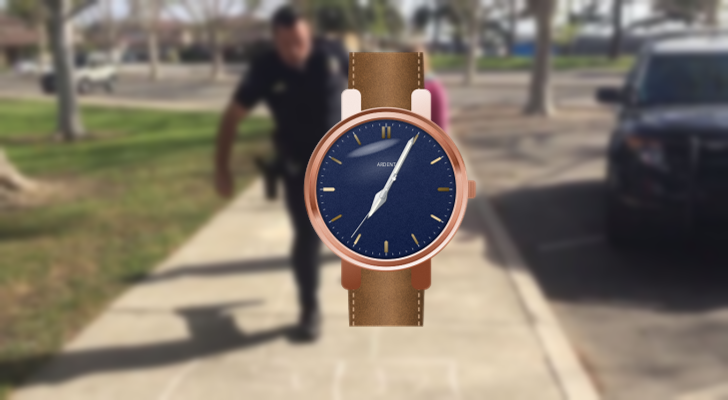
7:04:36
